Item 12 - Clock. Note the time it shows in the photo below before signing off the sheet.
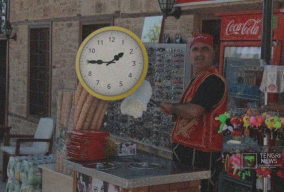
1:45
